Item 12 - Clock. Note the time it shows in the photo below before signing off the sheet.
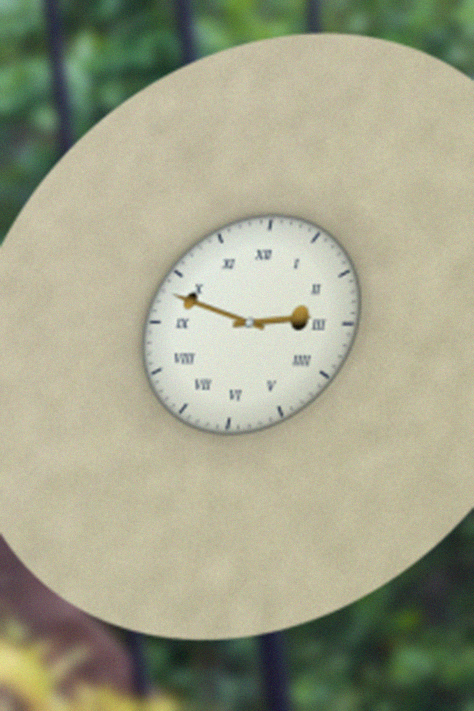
2:48
